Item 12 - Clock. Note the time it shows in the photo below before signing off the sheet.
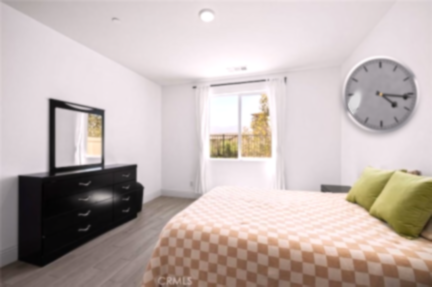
4:16
